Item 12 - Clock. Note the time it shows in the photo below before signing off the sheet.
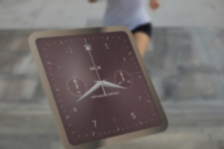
3:41
